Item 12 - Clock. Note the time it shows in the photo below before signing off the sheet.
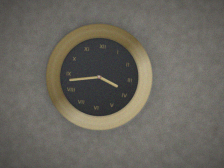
3:43
